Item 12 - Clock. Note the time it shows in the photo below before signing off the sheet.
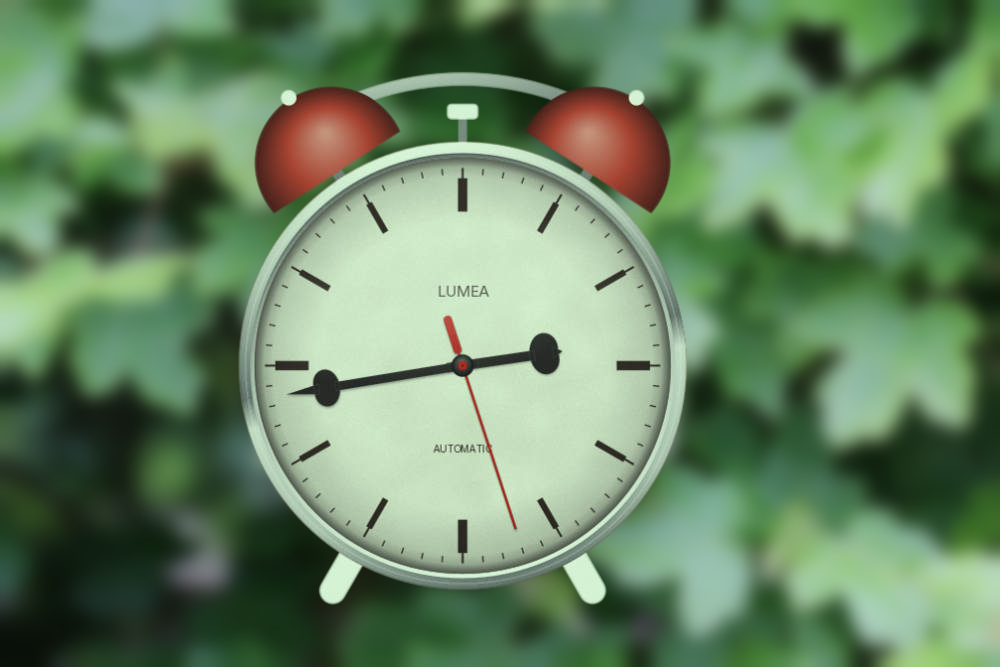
2:43:27
